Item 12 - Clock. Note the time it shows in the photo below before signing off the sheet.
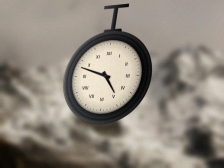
4:48
